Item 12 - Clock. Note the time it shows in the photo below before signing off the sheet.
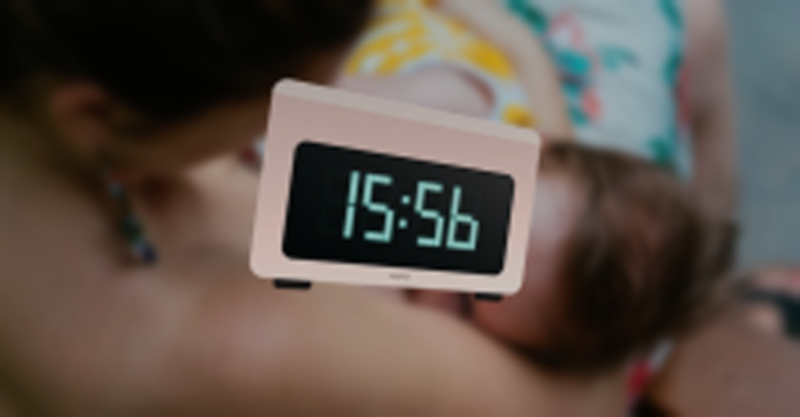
15:56
